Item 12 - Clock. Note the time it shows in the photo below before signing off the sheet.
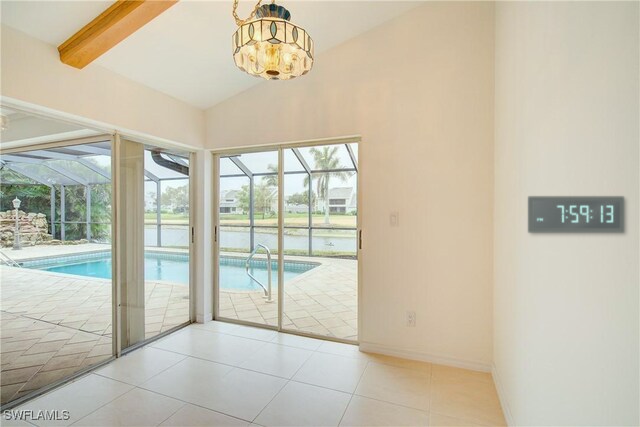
7:59:13
